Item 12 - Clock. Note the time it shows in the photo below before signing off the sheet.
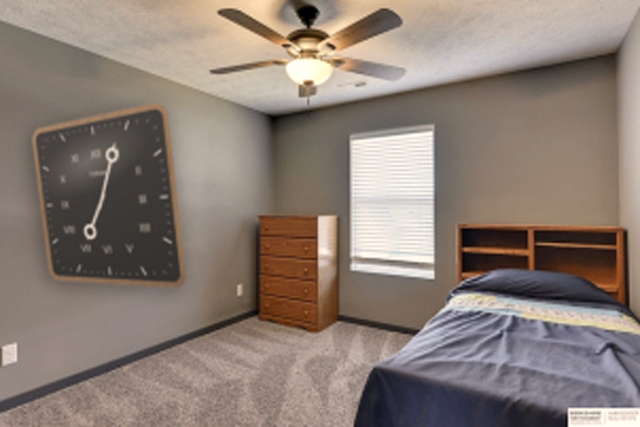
7:04
